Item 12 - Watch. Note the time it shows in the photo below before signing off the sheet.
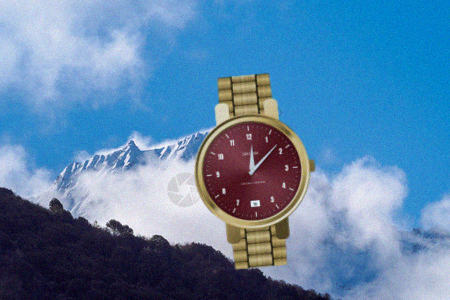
12:08
